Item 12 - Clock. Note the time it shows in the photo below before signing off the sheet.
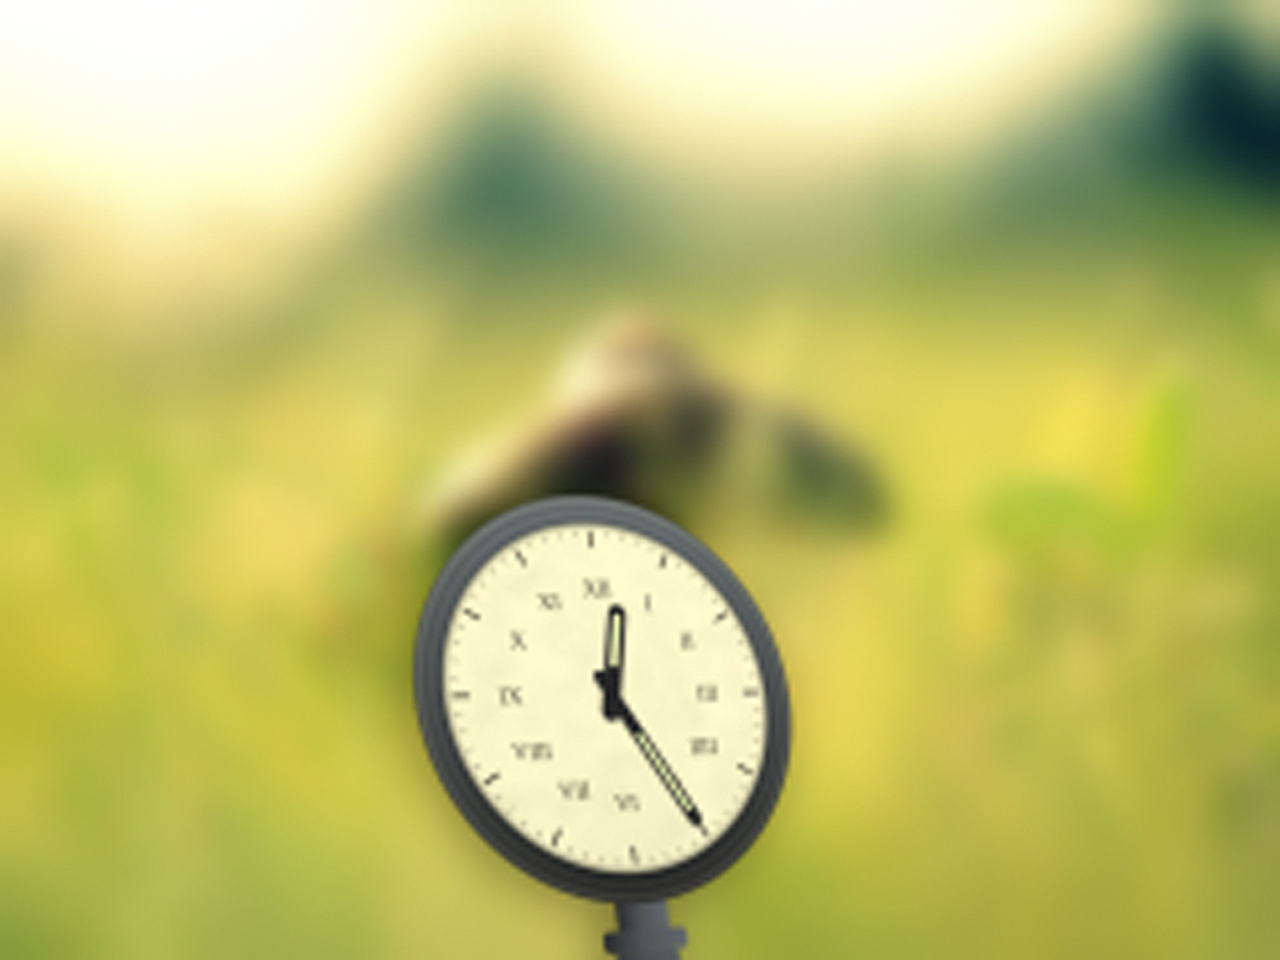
12:25
